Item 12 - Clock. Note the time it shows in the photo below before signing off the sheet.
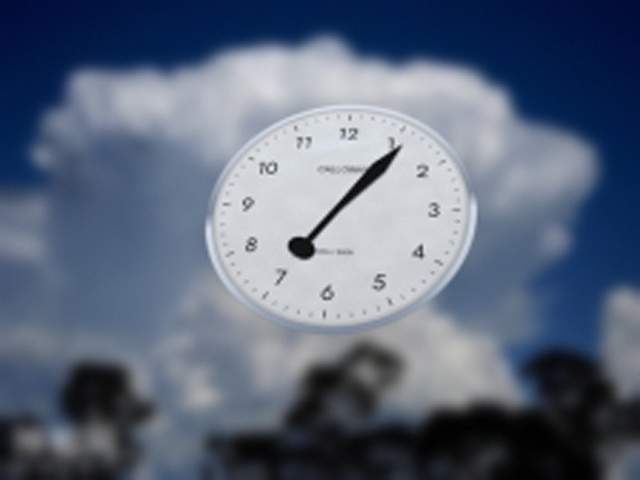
7:06
